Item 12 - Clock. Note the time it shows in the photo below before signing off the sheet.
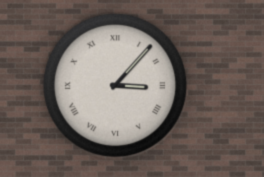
3:07
